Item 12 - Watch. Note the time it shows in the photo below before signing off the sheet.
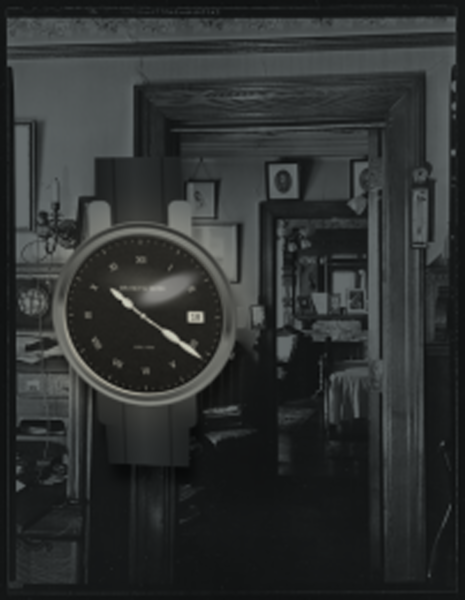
10:21
